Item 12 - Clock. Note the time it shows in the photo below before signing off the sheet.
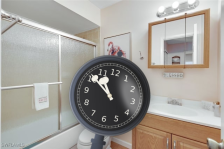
10:51
